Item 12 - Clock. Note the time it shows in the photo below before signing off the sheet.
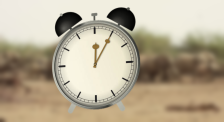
12:05
